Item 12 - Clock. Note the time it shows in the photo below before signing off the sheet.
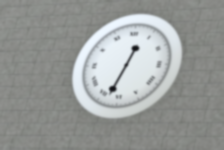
12:33
